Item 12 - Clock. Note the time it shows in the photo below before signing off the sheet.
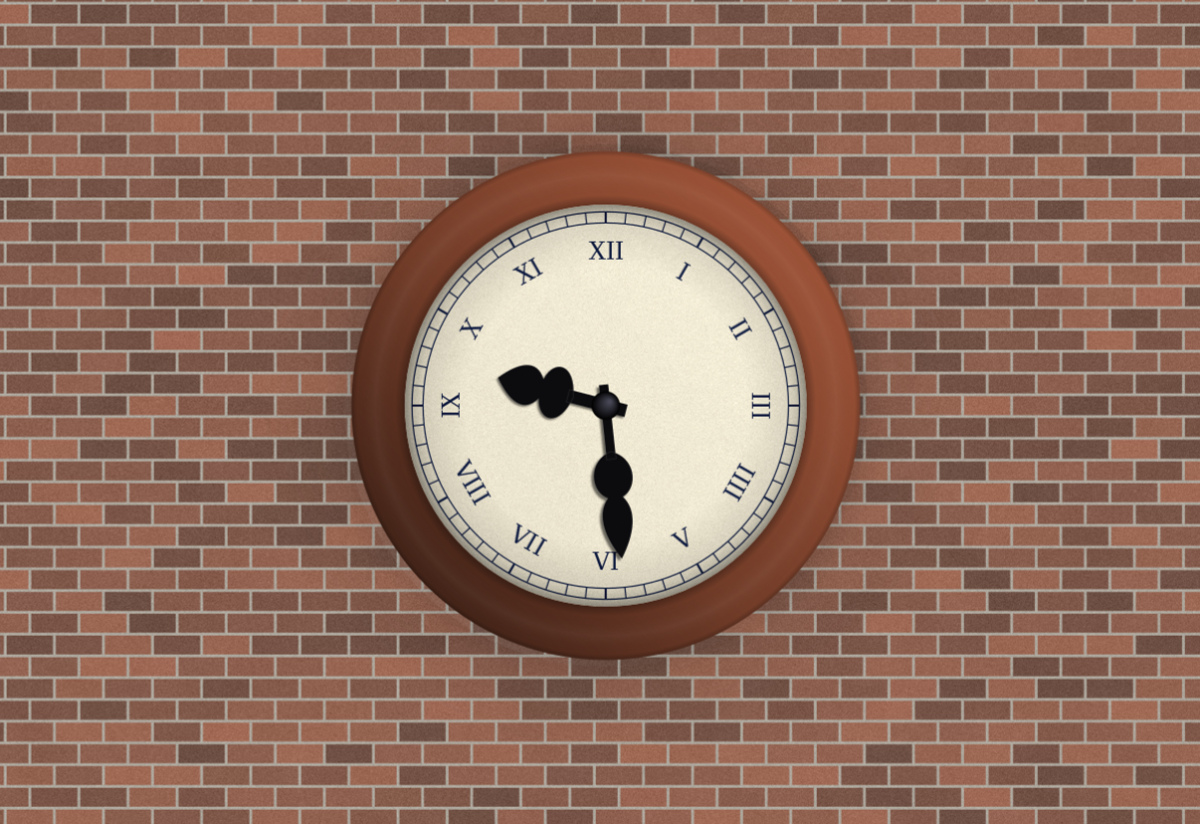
9:29
